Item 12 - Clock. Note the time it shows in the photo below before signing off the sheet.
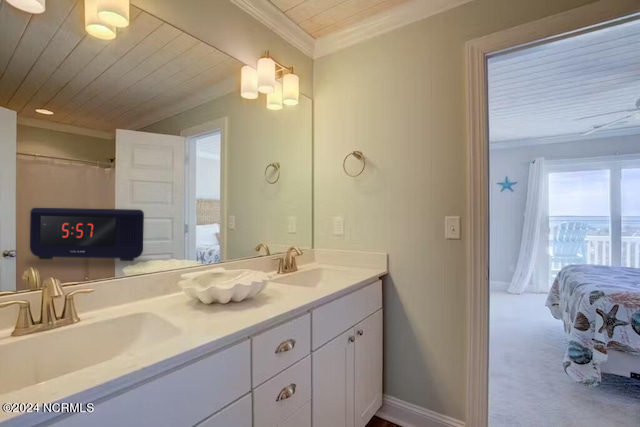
5:57
